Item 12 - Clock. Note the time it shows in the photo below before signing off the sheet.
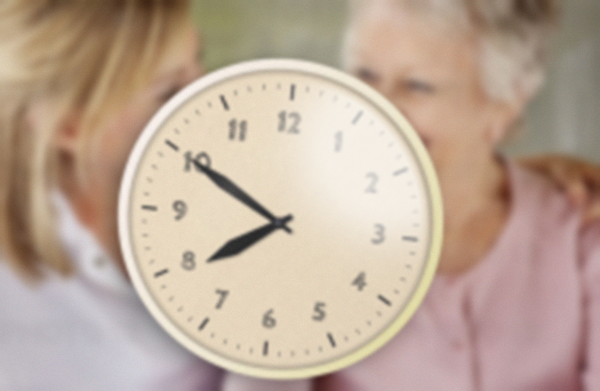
7:50
